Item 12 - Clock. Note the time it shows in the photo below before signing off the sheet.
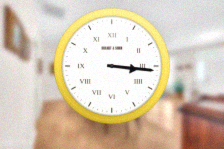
3:16
